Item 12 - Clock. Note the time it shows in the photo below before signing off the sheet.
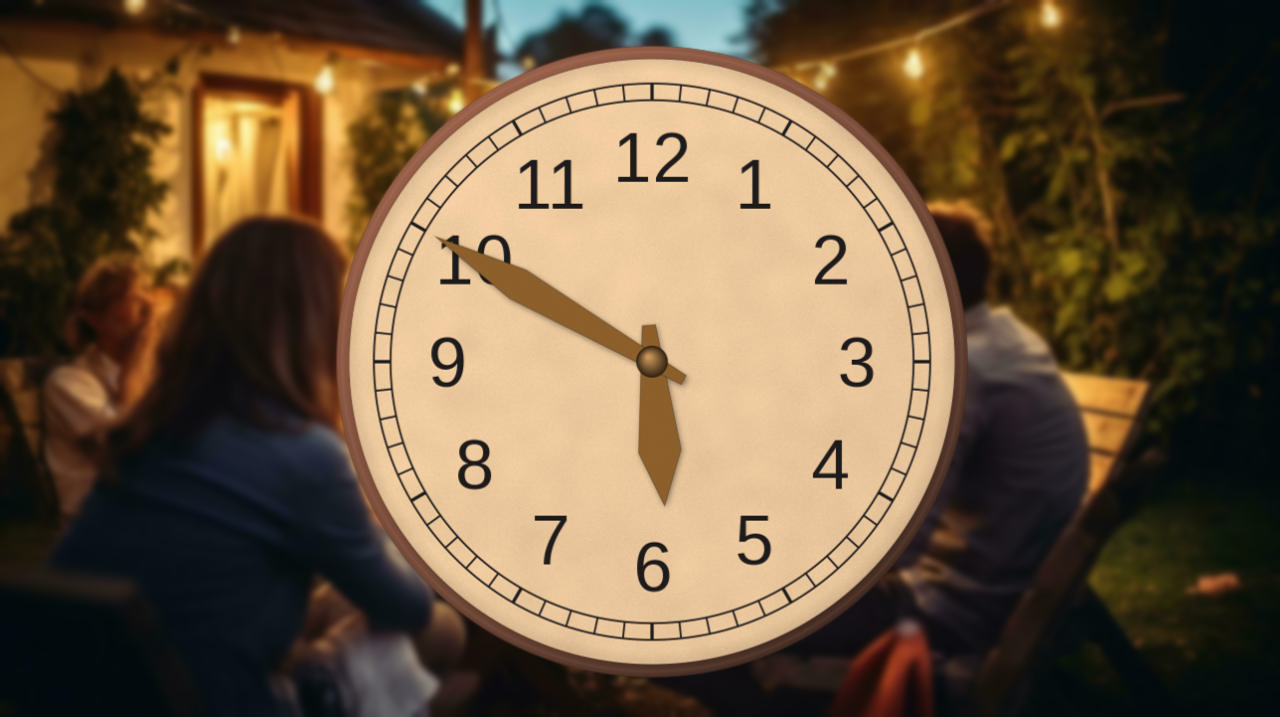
5:50
